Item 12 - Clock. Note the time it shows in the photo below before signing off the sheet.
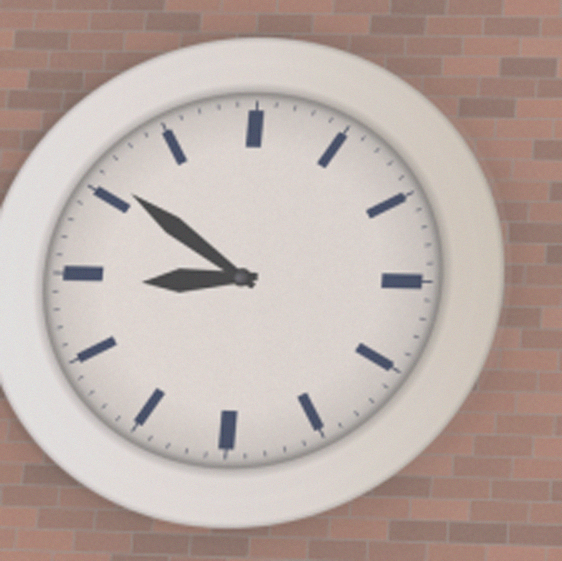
8:51
